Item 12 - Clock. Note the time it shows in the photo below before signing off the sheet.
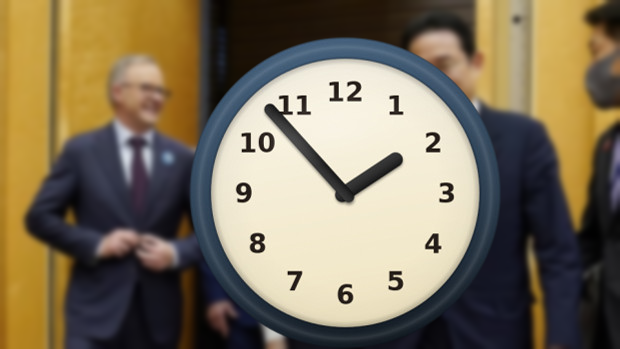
1:53
